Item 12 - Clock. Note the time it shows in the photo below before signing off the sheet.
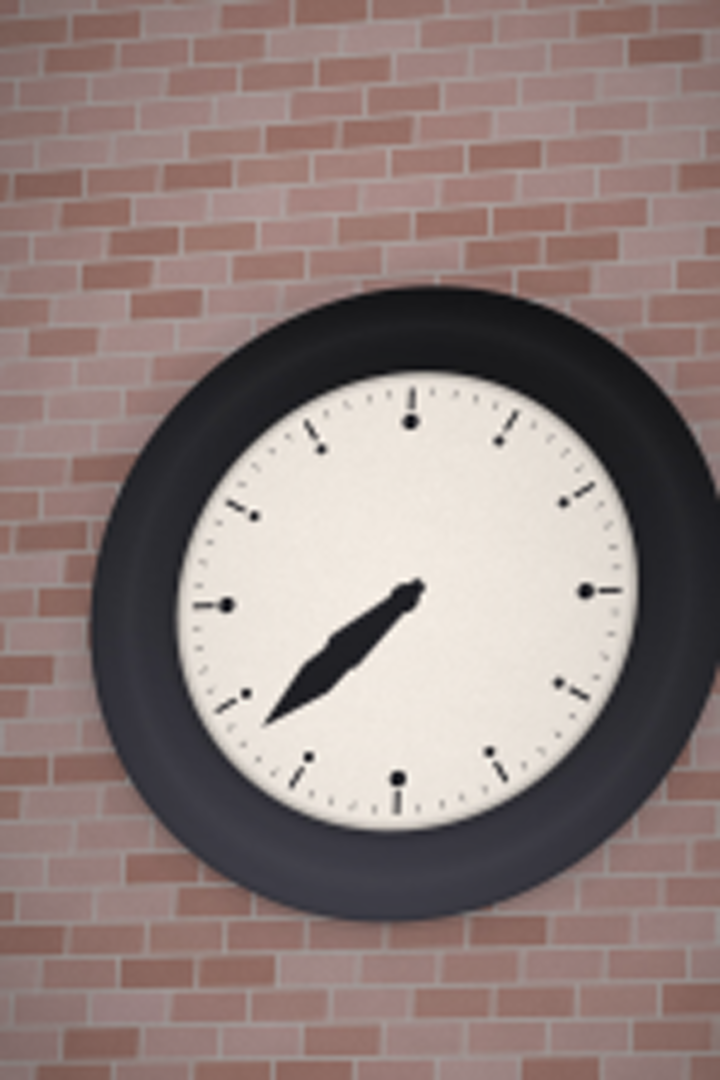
7:38
